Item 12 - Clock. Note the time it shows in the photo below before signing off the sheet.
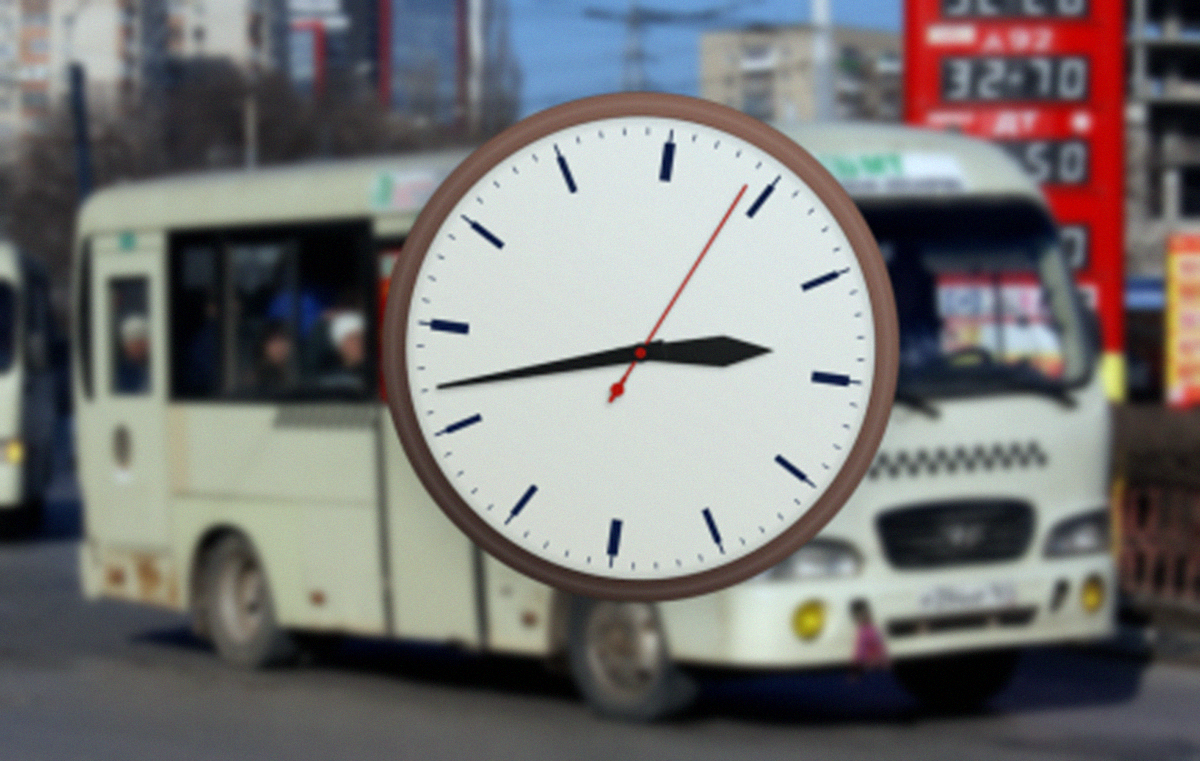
2:42:04
